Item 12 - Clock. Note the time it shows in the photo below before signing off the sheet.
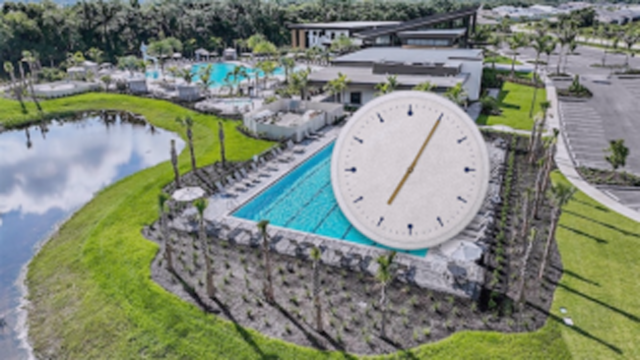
7:05
